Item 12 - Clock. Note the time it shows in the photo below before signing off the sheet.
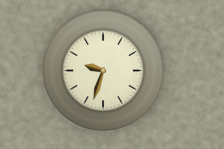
9:33
